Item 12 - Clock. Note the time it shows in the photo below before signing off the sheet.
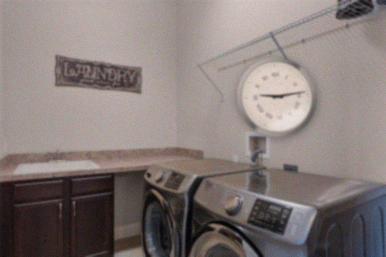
9:14
